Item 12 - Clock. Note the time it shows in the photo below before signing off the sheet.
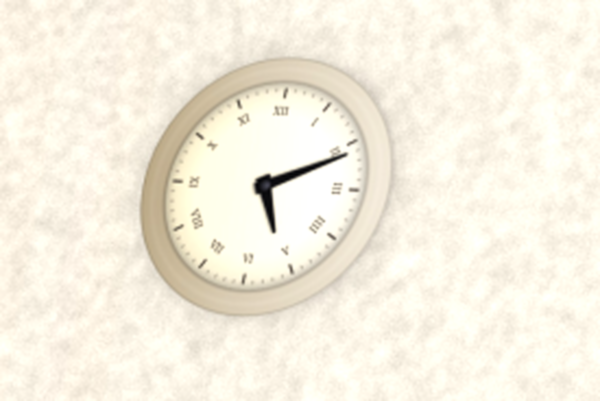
5:11
